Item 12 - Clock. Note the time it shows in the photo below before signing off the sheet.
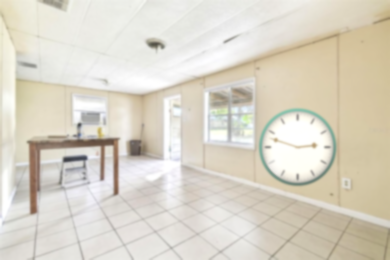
2:48
